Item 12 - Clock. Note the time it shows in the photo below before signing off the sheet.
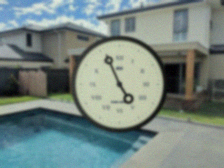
4:56
